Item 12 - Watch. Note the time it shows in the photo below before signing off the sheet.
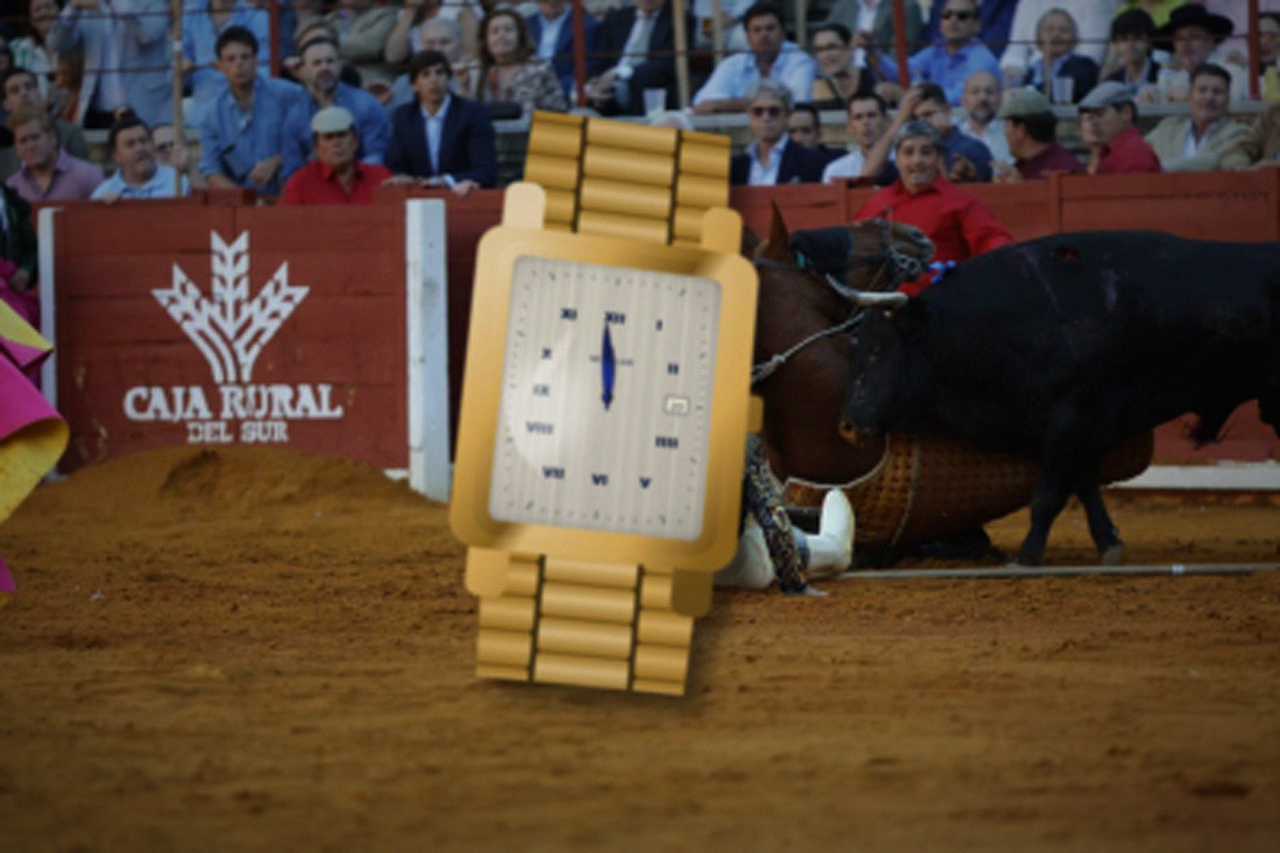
11:59
